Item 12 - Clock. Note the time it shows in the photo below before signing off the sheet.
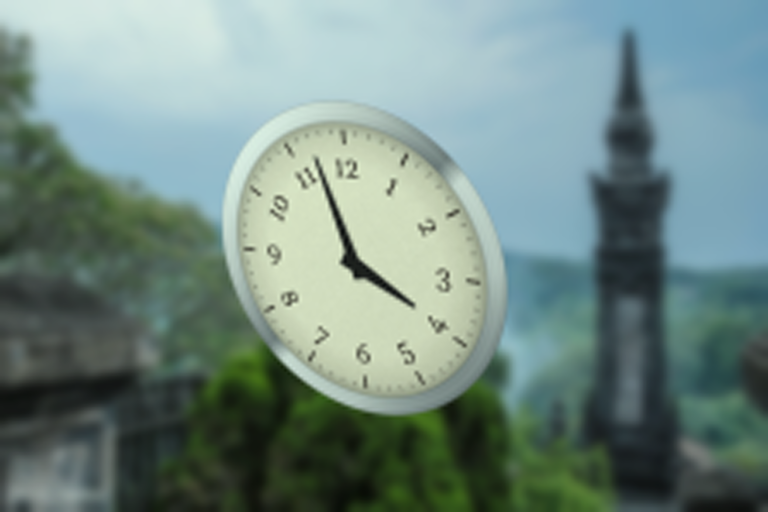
3:57
